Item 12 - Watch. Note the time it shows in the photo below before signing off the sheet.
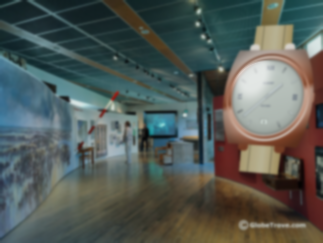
1:38
